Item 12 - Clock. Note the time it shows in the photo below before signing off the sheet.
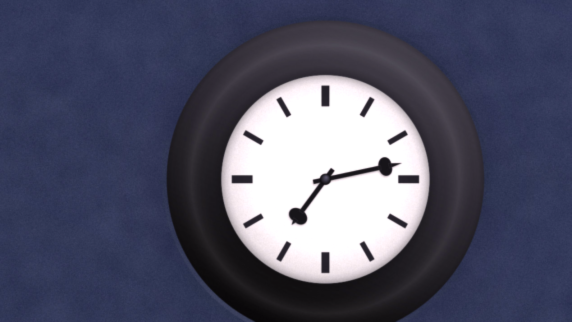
7:13
